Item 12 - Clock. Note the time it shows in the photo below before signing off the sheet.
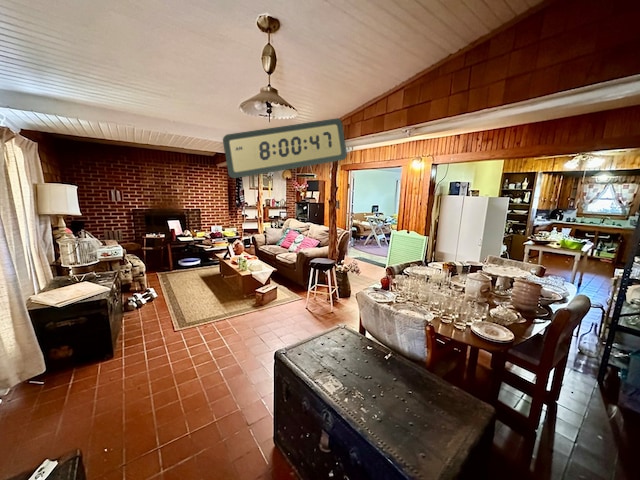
8:00:47
